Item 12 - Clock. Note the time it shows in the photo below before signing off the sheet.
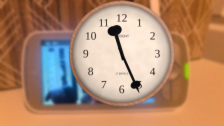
11:26
